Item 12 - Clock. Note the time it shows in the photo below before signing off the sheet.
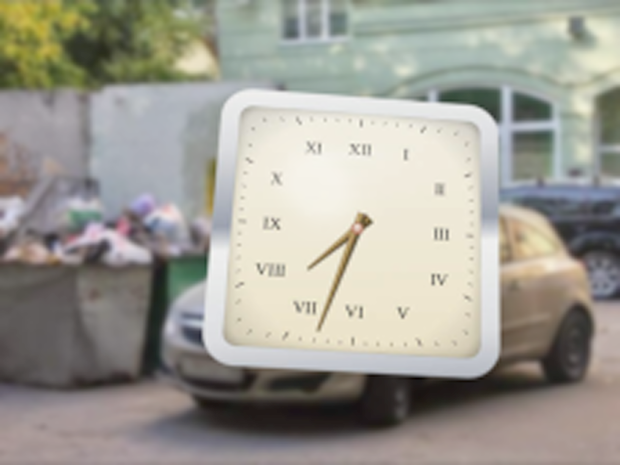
7:33
